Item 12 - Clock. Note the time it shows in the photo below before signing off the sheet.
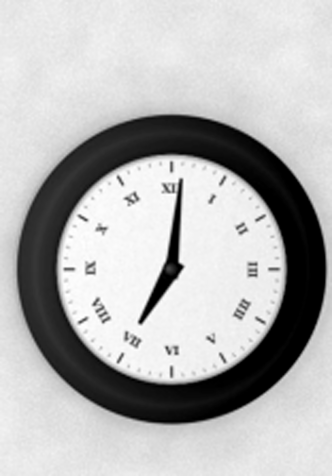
7:01
